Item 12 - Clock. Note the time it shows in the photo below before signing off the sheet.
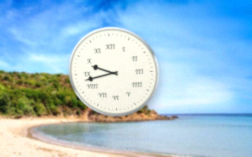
9:43
